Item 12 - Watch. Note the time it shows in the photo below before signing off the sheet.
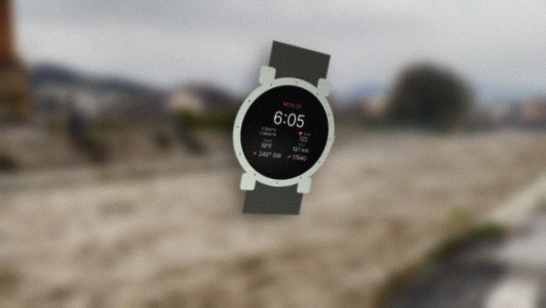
6:05
